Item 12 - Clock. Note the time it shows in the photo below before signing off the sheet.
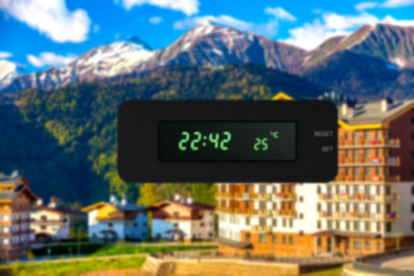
22:42
